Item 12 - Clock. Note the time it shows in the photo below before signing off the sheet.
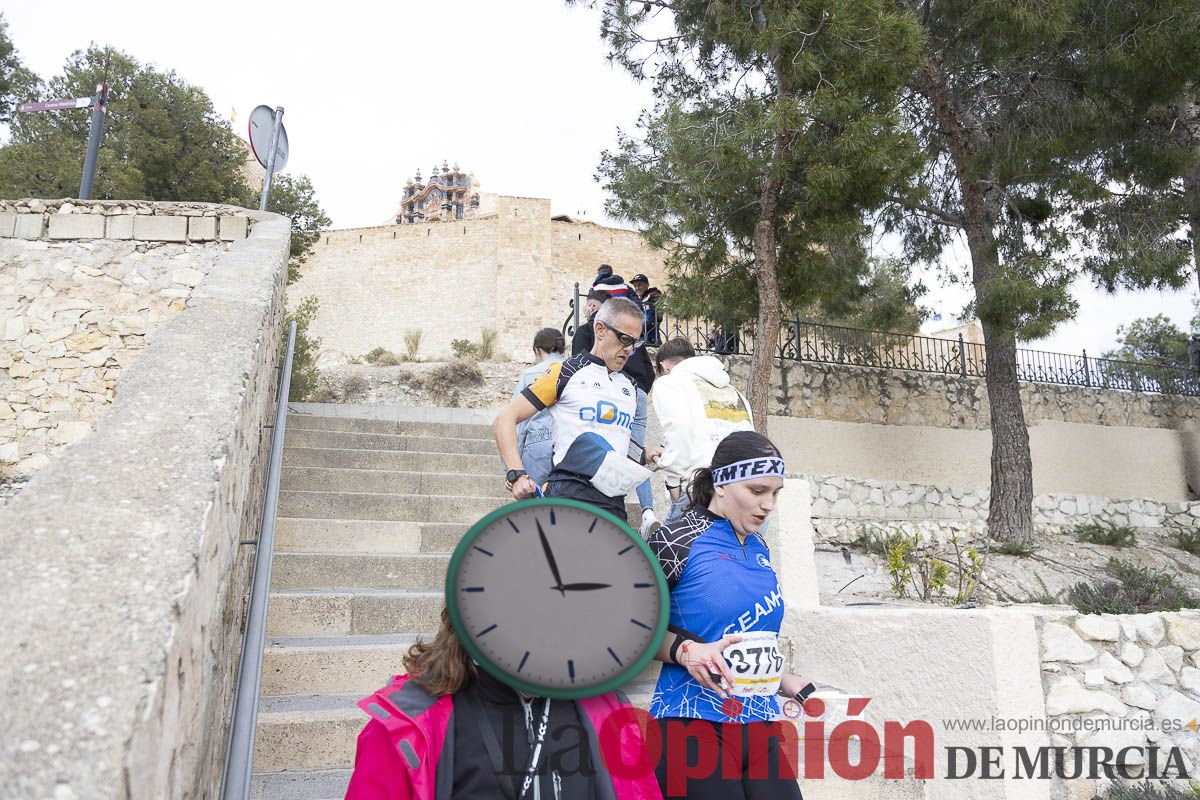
2:58
